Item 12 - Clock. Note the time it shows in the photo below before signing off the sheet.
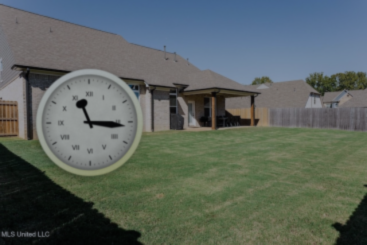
11:16
